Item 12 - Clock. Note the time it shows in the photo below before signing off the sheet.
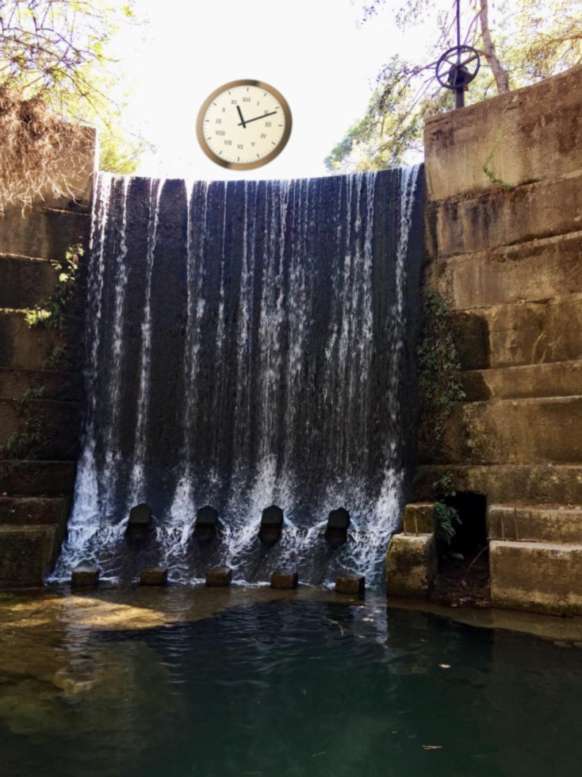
11:11
